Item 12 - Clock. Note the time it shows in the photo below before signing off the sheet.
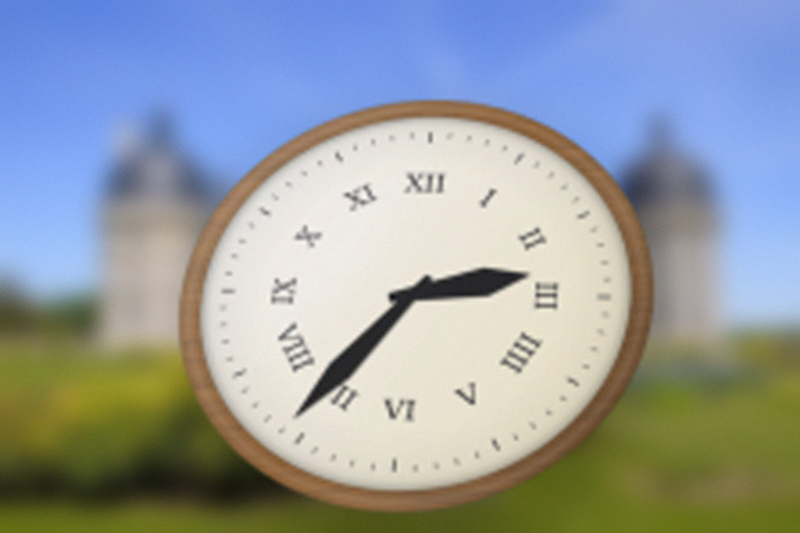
2:36
